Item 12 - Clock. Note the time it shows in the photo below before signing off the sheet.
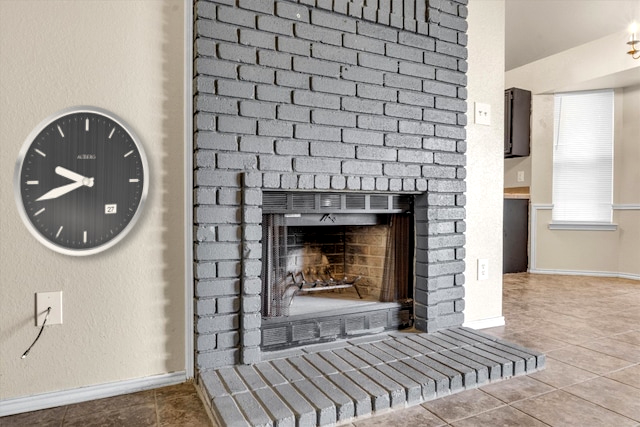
9:42
